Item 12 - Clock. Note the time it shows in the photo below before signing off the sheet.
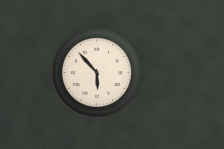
5:53
